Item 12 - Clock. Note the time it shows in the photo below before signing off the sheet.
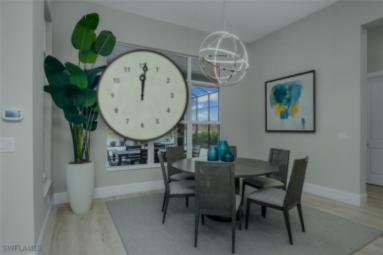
12:01
